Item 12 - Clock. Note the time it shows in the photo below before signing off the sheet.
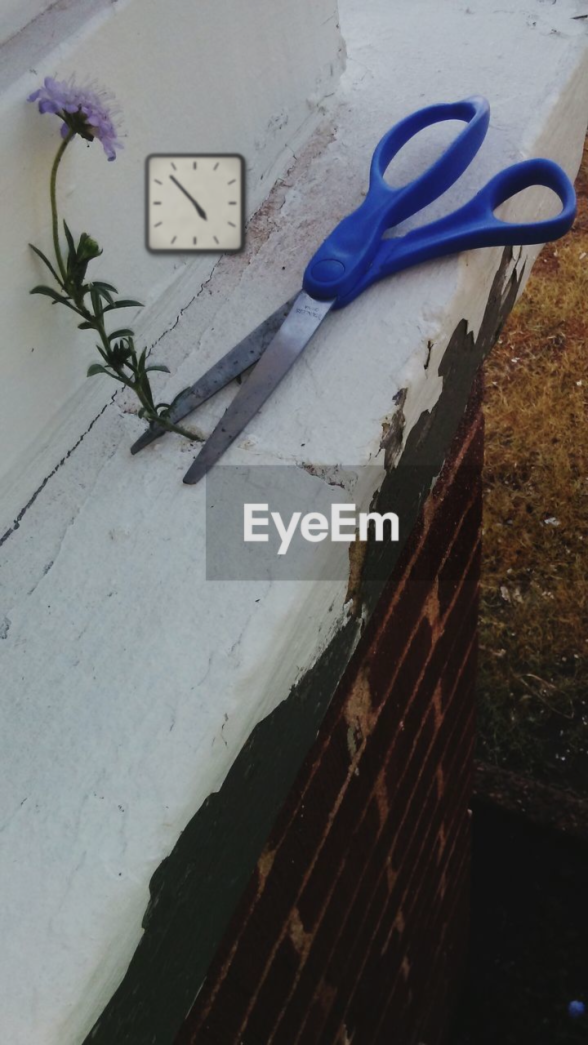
4:53
